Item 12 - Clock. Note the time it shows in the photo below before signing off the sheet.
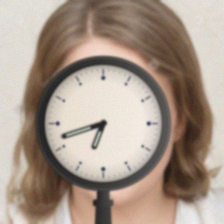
6:42
